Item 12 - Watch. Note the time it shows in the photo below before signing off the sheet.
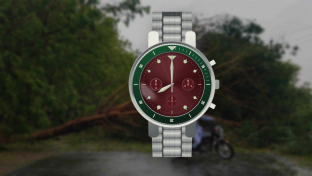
8:00
